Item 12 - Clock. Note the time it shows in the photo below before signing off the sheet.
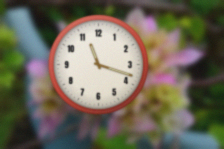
11:18
